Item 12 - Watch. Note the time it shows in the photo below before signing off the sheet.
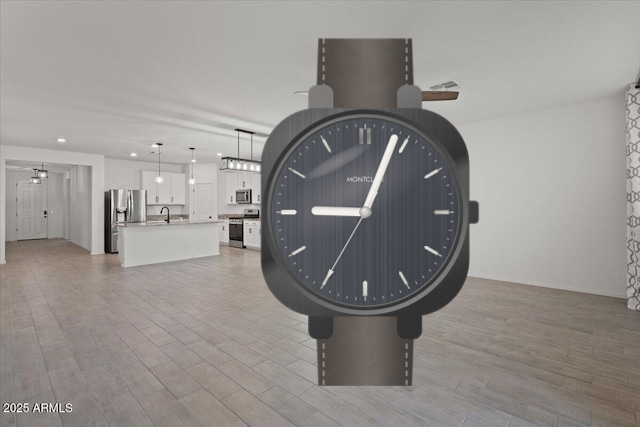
9:03:35
